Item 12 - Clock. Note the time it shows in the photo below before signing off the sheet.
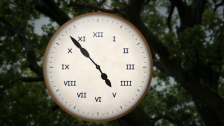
4:53
